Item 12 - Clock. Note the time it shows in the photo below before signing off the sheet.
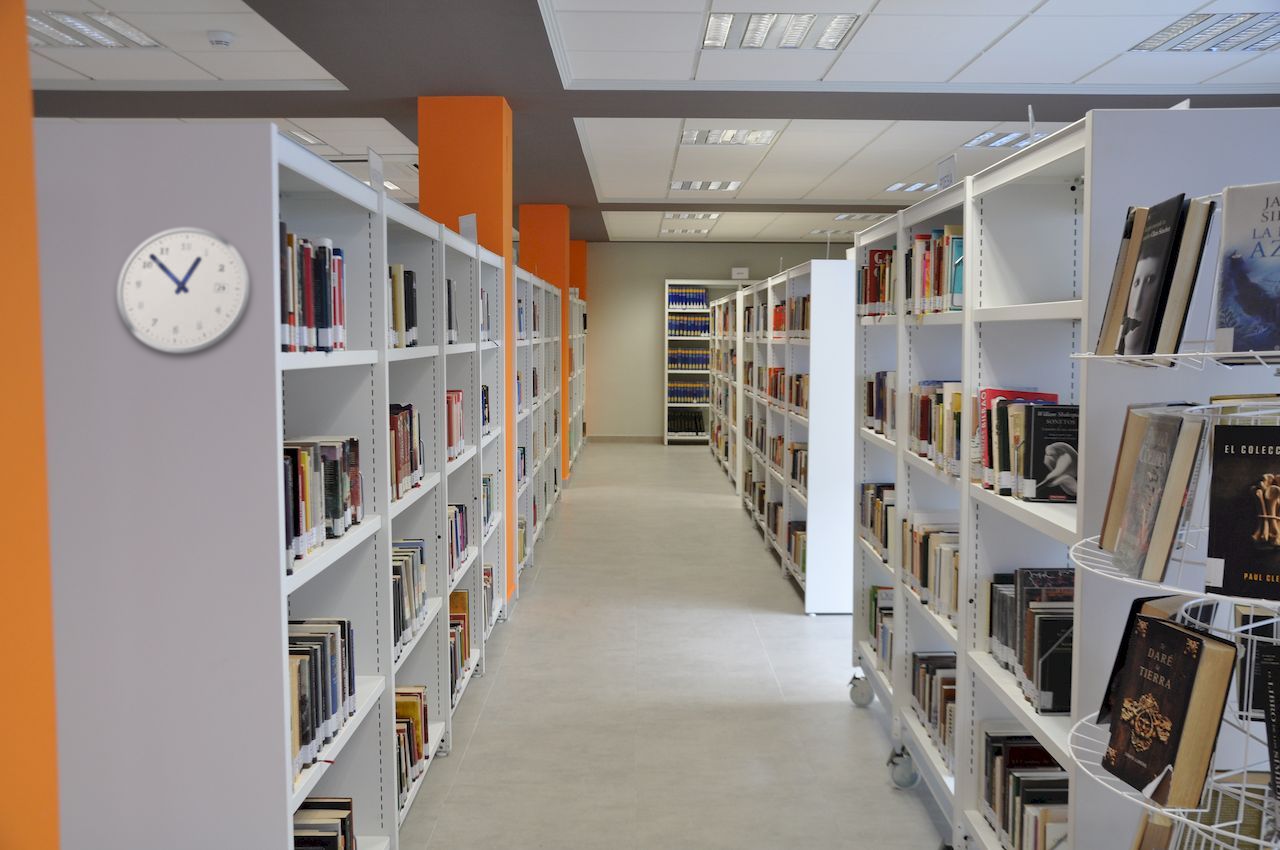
12:52
